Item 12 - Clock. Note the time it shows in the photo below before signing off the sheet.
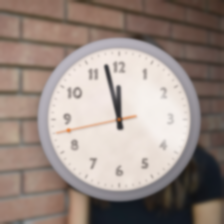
11:57:43
